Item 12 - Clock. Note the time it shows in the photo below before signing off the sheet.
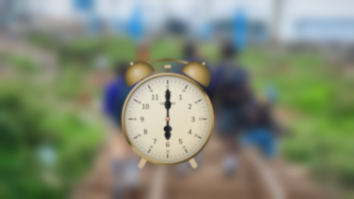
6:00
